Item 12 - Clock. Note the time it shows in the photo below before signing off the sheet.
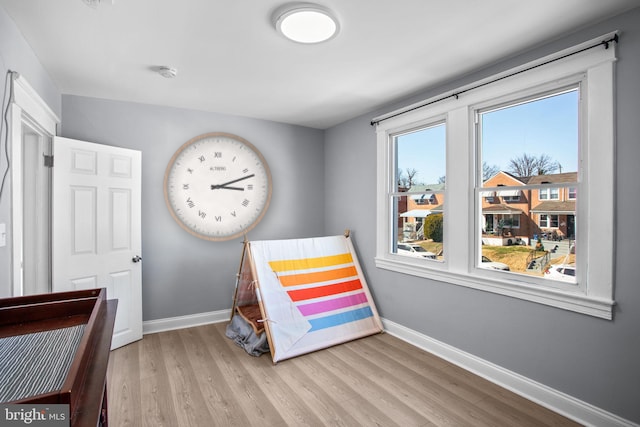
3:12
